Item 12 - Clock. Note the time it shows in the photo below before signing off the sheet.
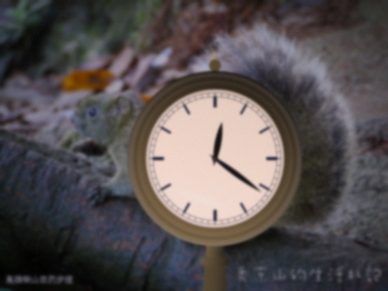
12:21
